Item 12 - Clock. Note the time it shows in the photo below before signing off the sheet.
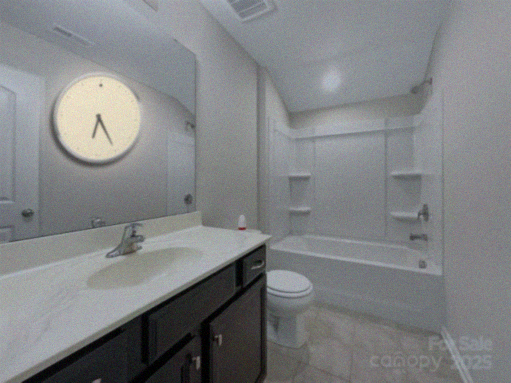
6:25
